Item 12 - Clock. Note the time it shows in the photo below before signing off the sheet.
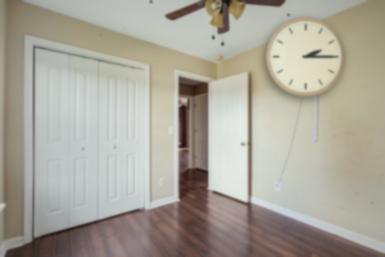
2:15
